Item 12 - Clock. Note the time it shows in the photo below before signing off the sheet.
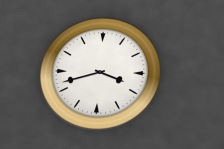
3:42
